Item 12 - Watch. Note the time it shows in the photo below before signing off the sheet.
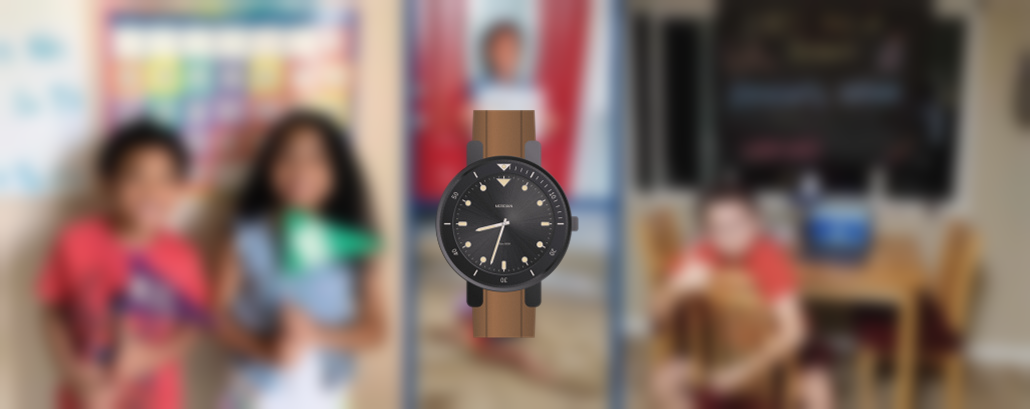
8:33
